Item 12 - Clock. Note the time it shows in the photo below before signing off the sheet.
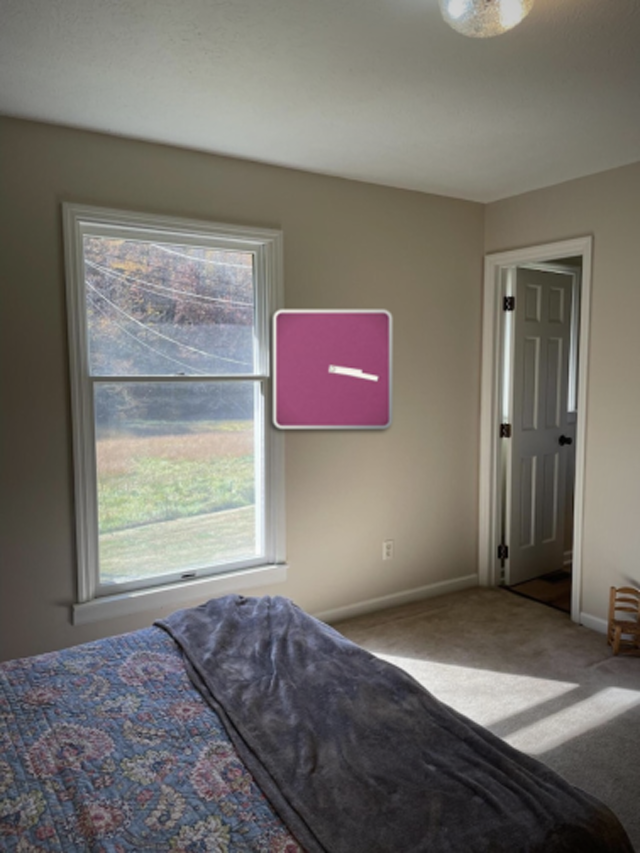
3:17
